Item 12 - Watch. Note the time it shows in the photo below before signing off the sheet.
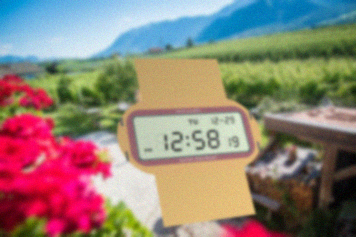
12:58
